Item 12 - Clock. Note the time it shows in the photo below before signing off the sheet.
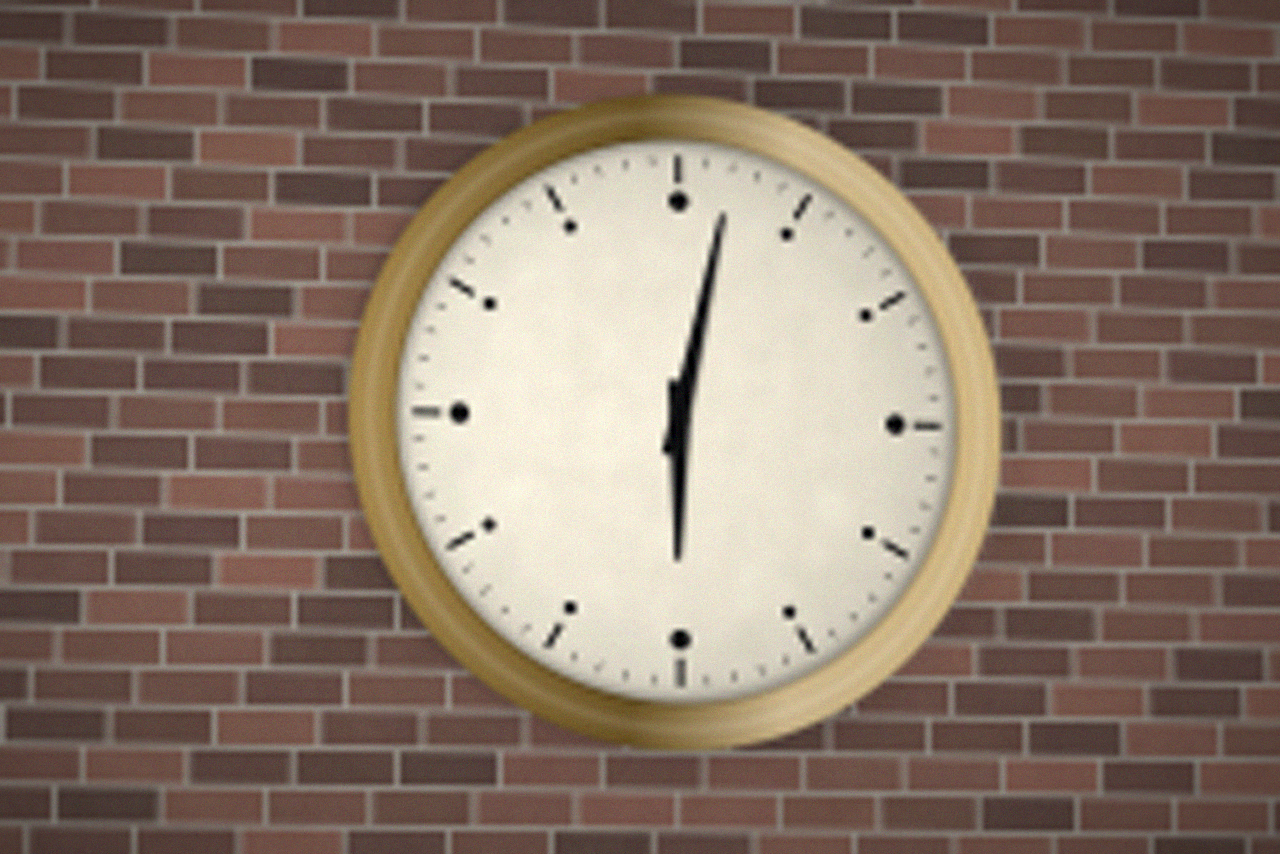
6:02
